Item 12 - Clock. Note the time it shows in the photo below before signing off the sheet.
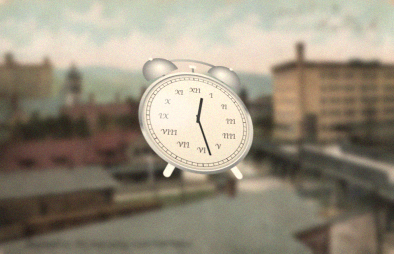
12:28
